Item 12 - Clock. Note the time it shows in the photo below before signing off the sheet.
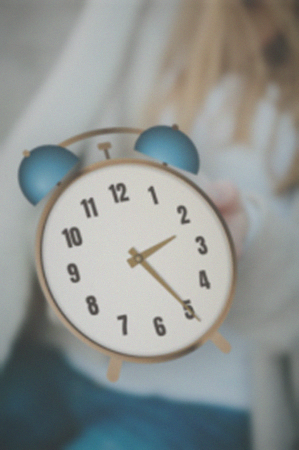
2:25
